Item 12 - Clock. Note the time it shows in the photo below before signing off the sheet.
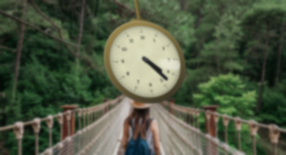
4:23
